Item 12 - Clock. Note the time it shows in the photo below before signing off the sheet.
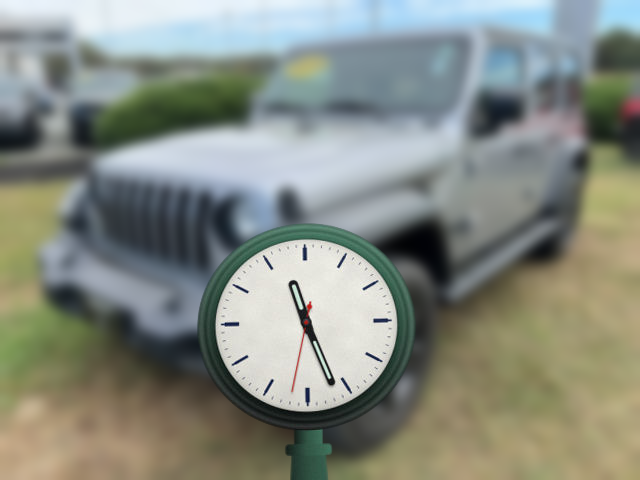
11:26:32
